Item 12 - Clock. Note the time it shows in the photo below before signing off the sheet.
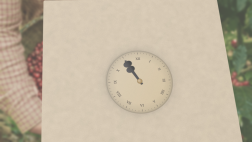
10:55
